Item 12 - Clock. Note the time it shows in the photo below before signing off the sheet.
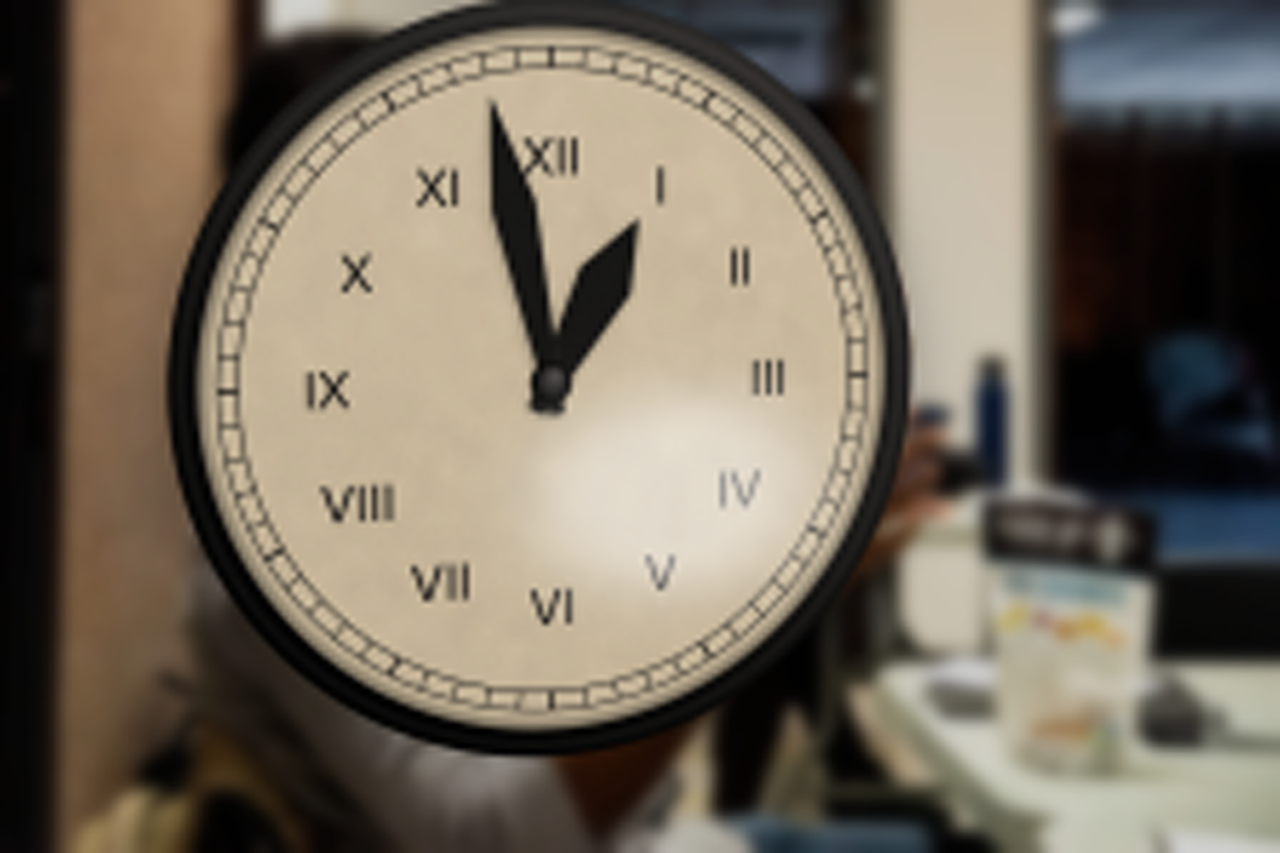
12:58
